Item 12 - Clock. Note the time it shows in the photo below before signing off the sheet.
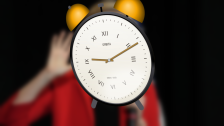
9:11
